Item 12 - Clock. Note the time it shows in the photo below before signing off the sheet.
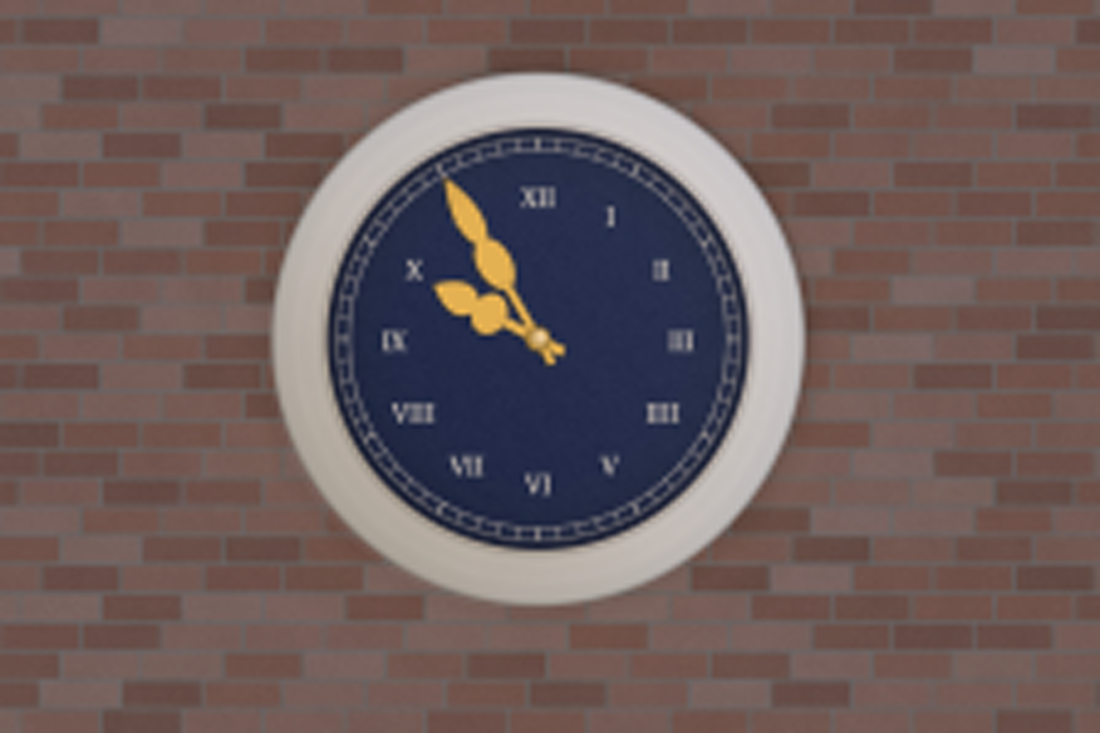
9:55
